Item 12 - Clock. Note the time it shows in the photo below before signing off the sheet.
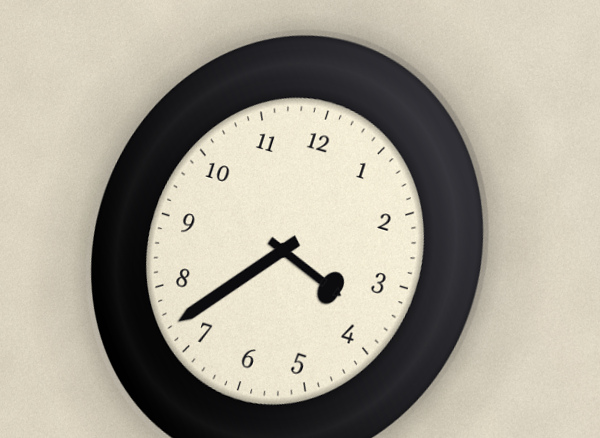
3:37
